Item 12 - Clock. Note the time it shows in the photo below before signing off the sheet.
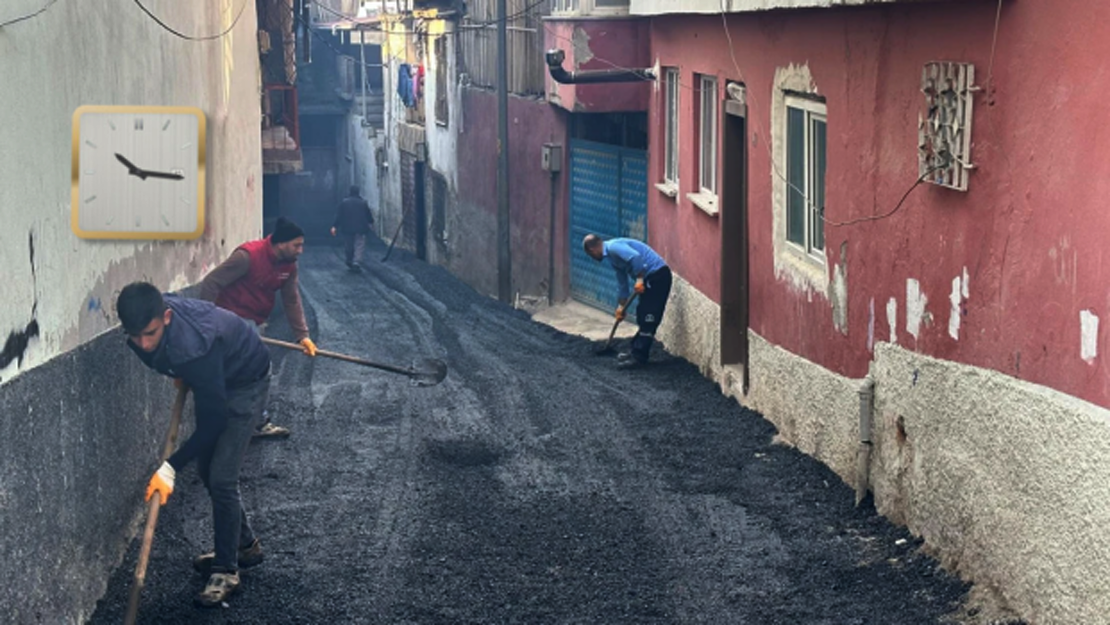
10:16
